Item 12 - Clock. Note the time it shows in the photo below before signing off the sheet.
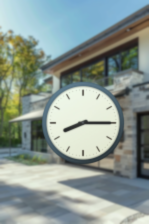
8:15
